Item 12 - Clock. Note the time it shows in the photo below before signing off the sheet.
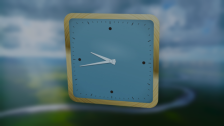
9:43
